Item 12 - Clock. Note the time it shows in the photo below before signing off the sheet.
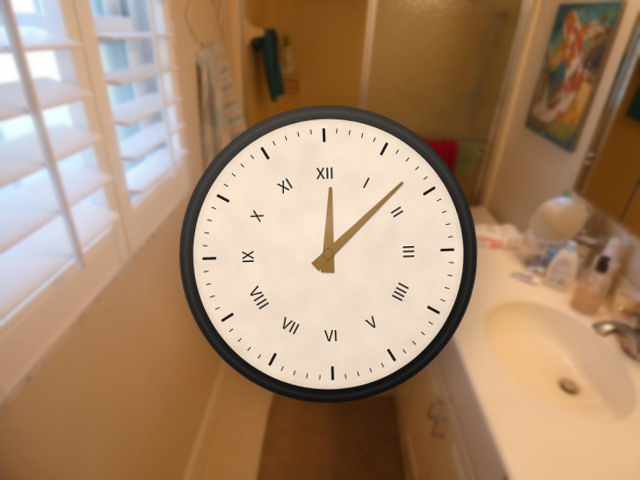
12:08
